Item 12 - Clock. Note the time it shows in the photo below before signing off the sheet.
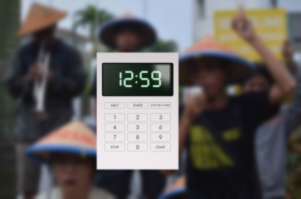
12:59
